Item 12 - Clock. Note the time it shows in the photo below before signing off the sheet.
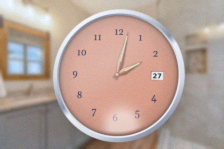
2:02
